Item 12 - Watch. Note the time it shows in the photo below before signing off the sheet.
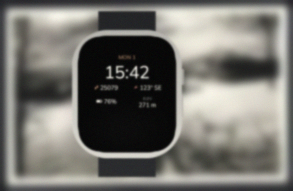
15:42
